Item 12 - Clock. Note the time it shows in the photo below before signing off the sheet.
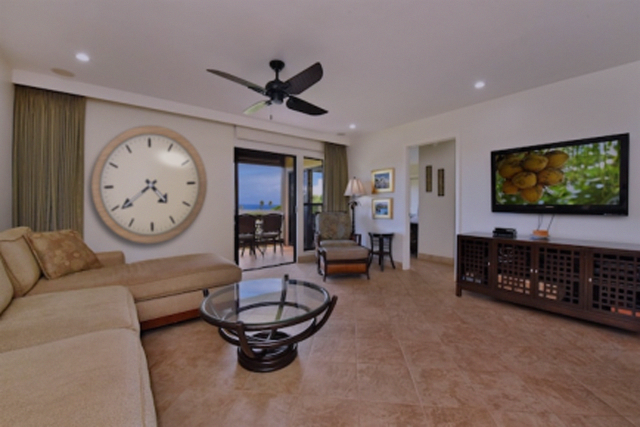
4:39
